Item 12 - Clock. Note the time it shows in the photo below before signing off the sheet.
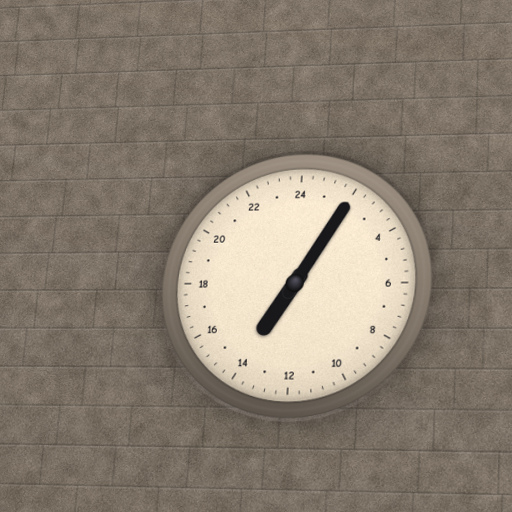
14:05
